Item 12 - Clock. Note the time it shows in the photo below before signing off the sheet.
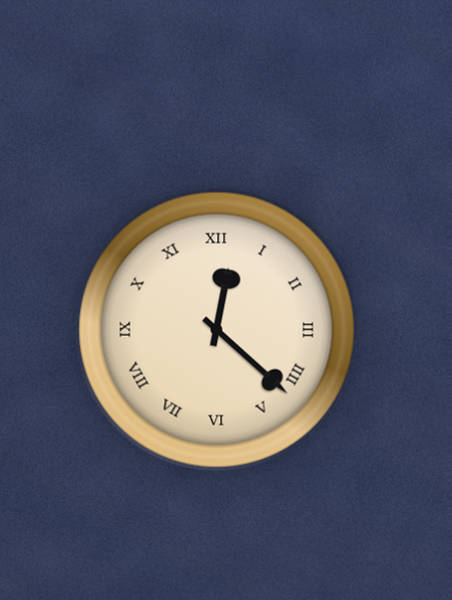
12:22
